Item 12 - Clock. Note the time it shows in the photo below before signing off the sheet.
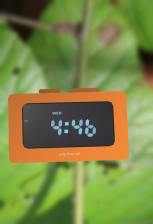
4:46
